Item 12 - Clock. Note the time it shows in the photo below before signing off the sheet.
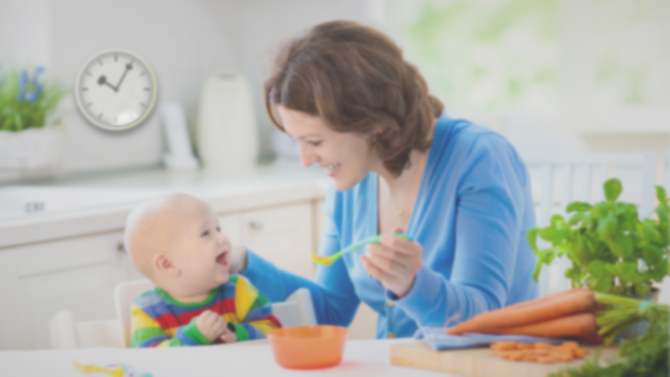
10:05
